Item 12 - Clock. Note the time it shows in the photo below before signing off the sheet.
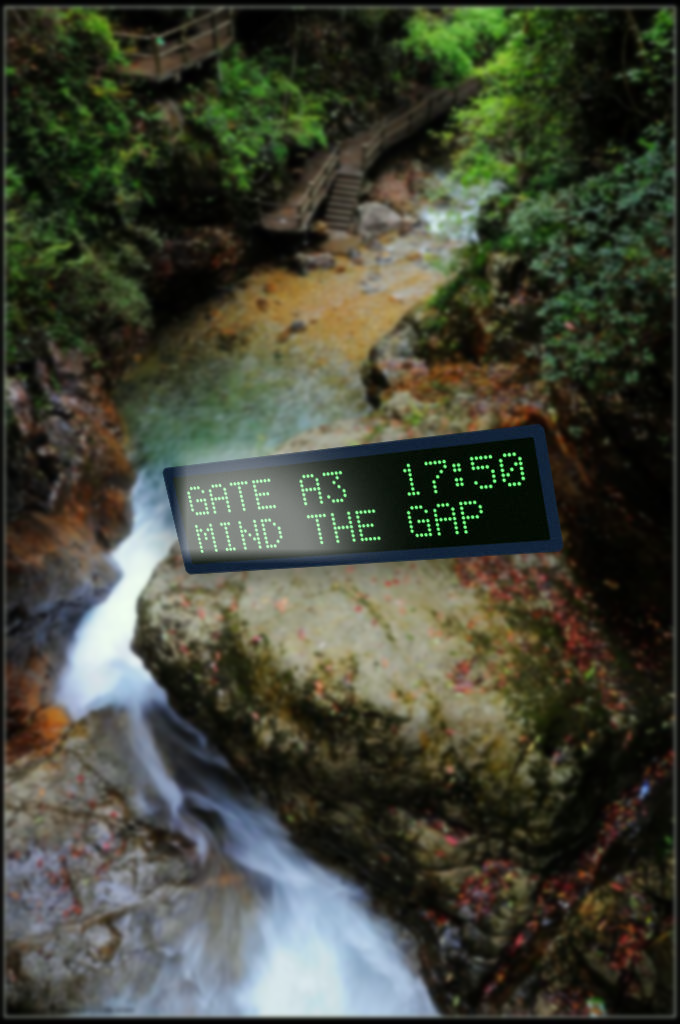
17:50
